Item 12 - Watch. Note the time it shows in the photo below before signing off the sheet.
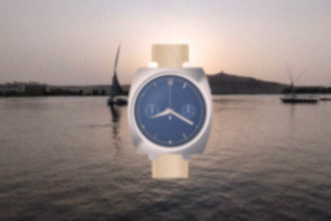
8:20
